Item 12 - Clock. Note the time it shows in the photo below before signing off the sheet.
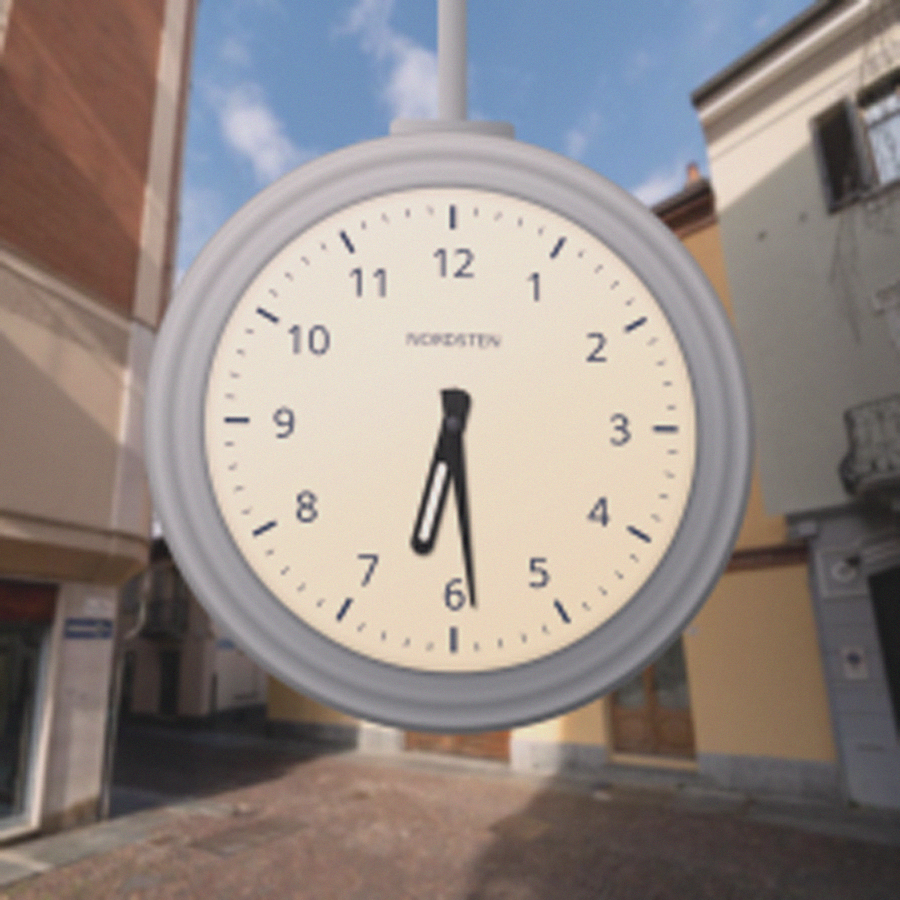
6:29
